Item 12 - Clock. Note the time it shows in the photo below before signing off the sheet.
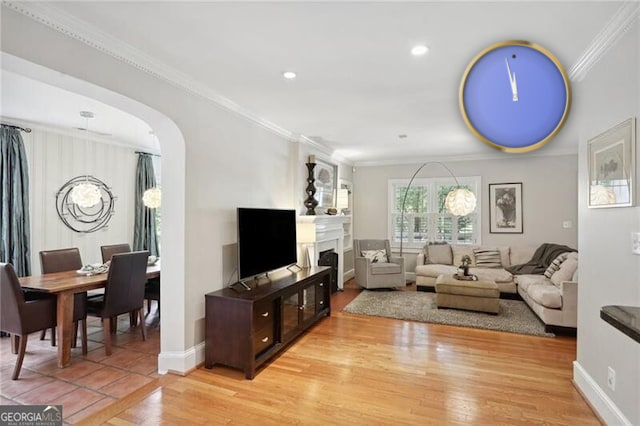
11:58
